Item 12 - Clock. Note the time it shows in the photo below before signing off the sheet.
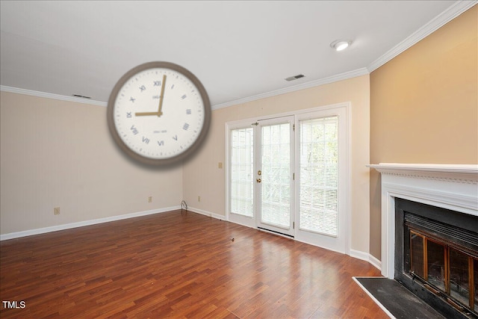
9:02
